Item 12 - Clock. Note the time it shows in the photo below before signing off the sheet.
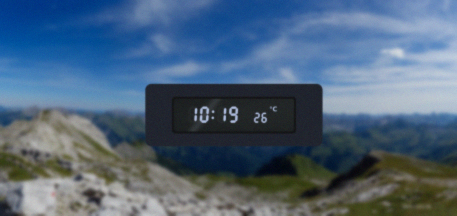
10:19
